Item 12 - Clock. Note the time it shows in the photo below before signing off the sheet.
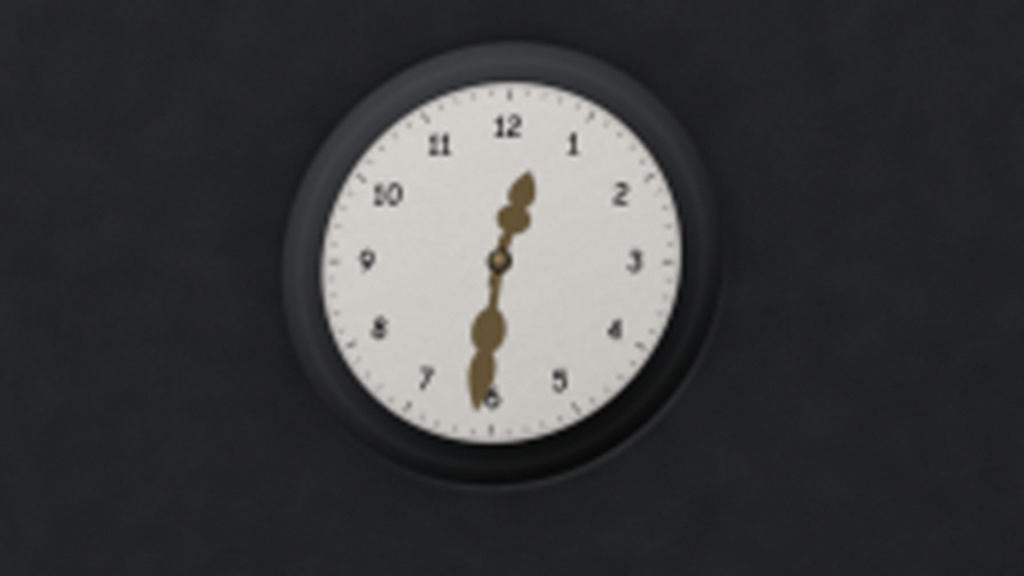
12:31
